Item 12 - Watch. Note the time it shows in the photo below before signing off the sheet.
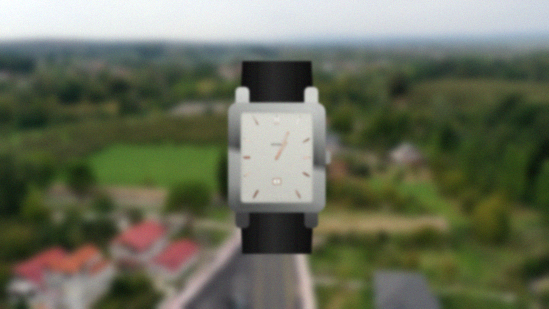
1:04
